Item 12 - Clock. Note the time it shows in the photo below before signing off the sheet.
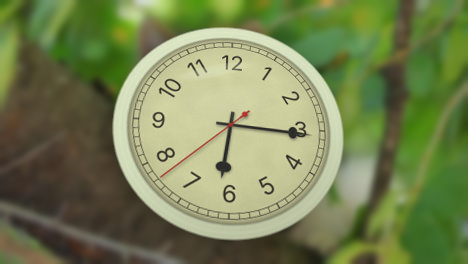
6:15:38
